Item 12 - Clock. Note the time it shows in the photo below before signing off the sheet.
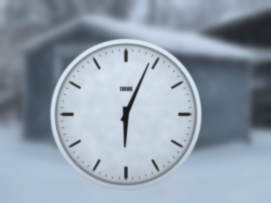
6:04
